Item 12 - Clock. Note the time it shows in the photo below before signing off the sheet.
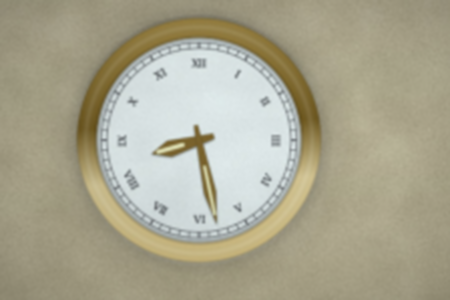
8:28
